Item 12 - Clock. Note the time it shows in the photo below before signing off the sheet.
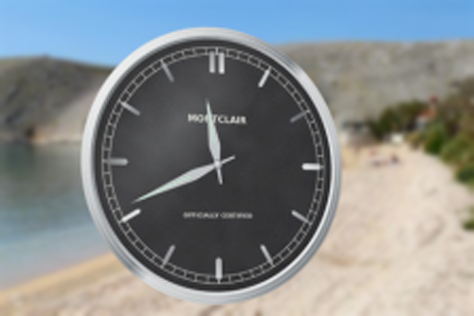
11:41
